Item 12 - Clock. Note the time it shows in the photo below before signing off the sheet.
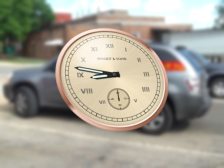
8:47
